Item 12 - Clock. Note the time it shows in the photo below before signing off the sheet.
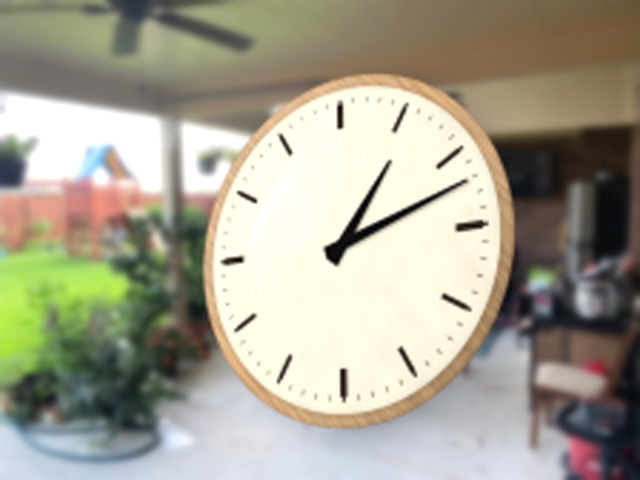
1:12
